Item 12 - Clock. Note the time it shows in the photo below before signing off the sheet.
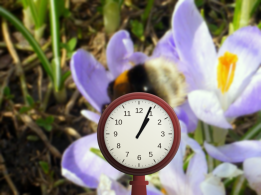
1:04
